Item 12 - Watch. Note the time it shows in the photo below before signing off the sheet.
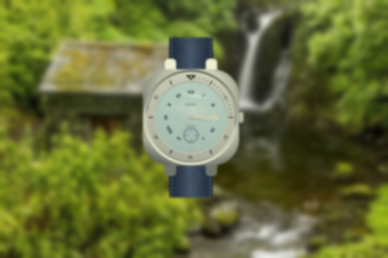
3:15
